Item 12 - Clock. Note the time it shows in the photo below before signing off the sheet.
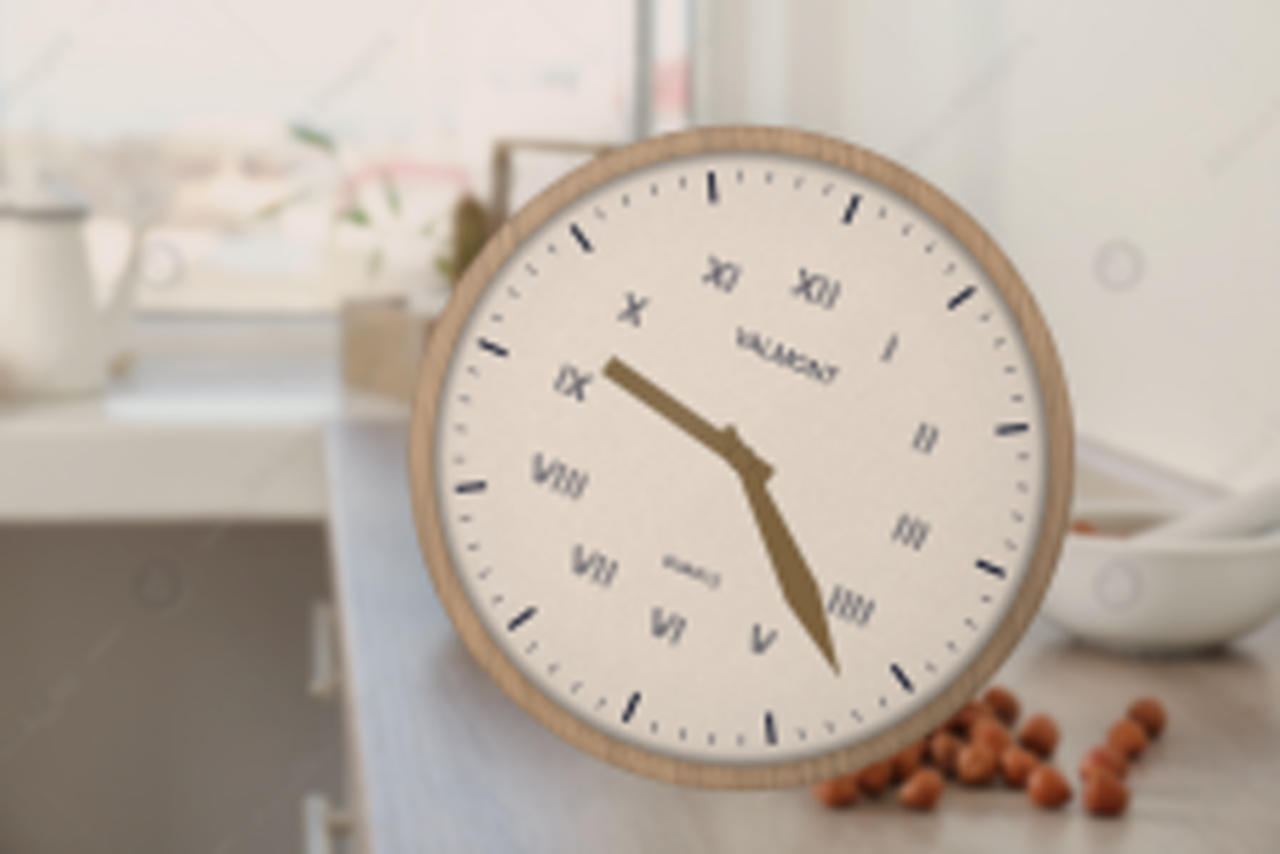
9:22
